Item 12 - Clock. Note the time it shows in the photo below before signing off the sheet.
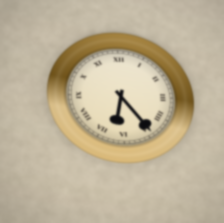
6:24
